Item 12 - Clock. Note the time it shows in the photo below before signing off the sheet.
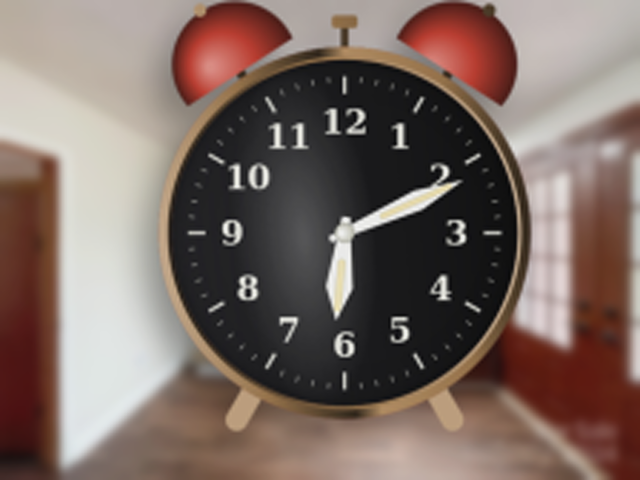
6:11
